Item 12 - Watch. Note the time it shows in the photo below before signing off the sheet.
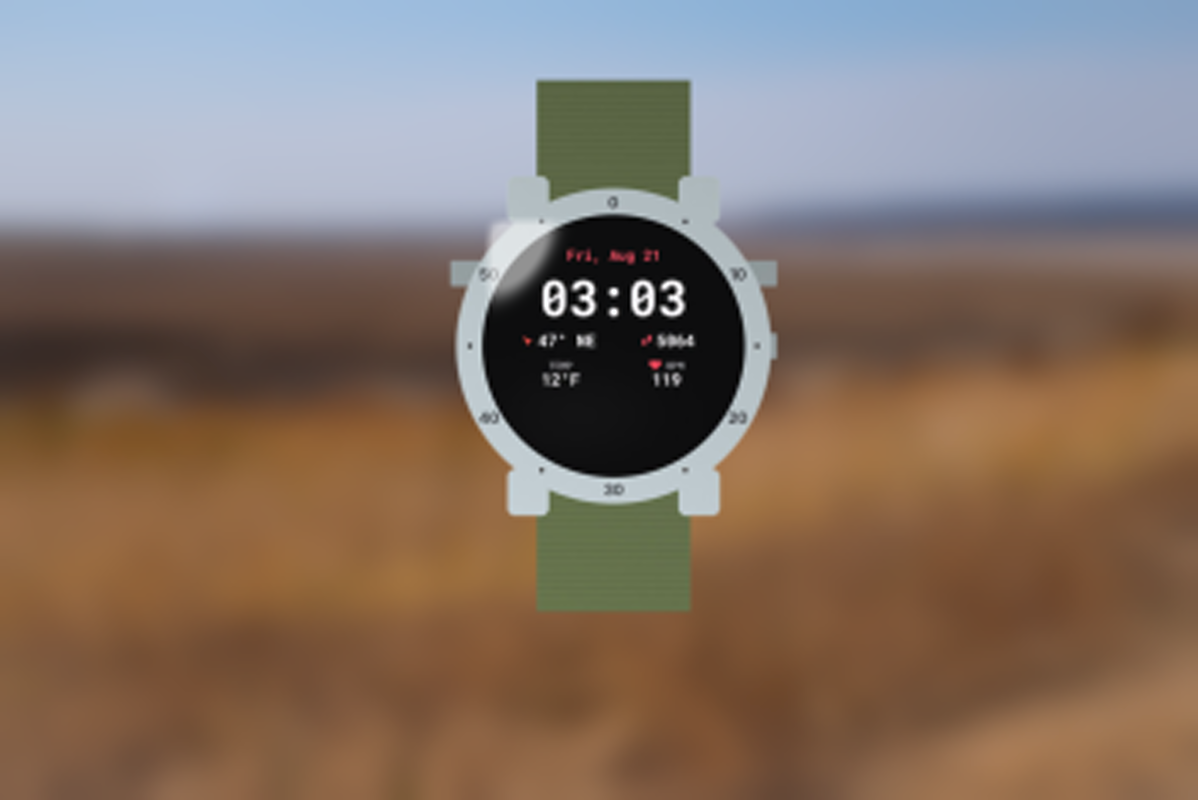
3:03
